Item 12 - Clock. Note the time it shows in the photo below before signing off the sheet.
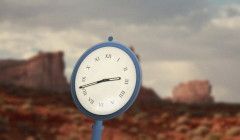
2:42
